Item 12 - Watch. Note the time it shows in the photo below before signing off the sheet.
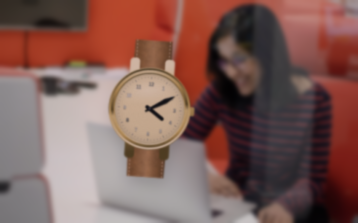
4:10
